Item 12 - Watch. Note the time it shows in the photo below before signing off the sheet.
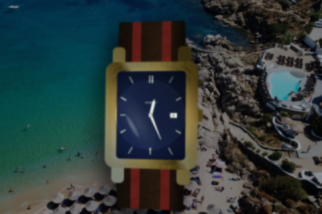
12:26
